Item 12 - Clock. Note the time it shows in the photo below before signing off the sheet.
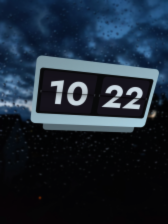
10:22
